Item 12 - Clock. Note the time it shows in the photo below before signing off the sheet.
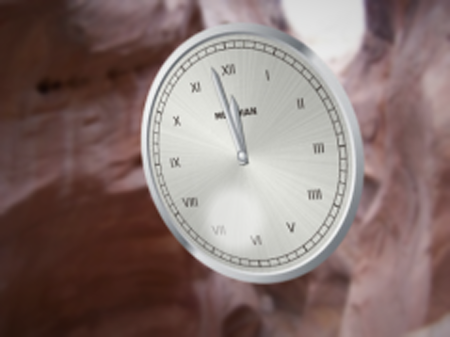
11:58
